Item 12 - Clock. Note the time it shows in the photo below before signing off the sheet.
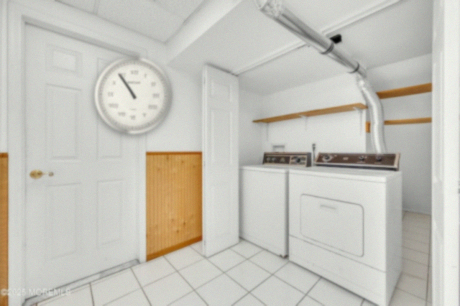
10:54
